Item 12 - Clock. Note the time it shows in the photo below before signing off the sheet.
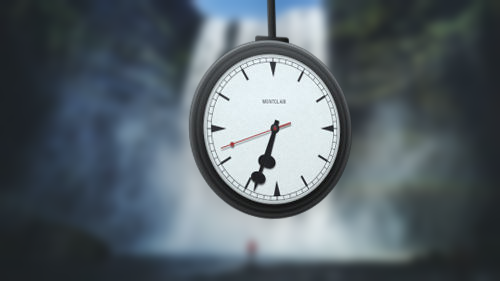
6:33:42
